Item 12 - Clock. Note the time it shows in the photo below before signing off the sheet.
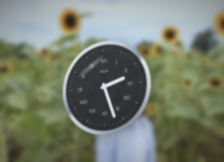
2:27
